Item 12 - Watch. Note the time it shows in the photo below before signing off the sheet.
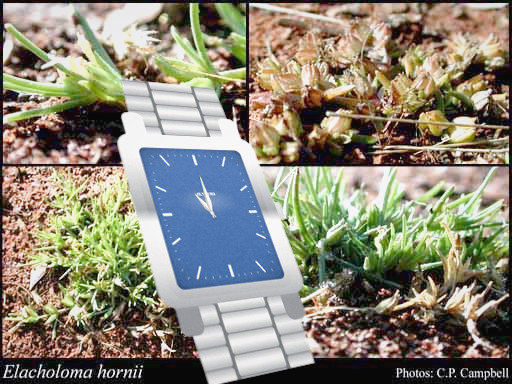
11:00
